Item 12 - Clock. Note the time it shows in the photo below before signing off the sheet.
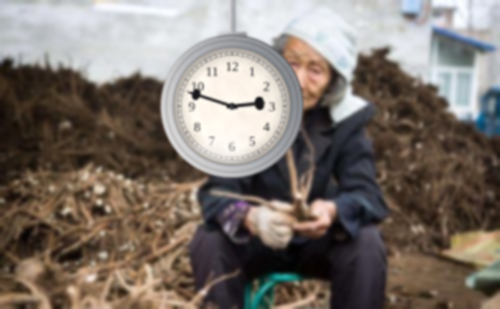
2:48
